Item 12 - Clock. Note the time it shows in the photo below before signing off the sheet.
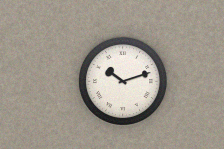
10:12
